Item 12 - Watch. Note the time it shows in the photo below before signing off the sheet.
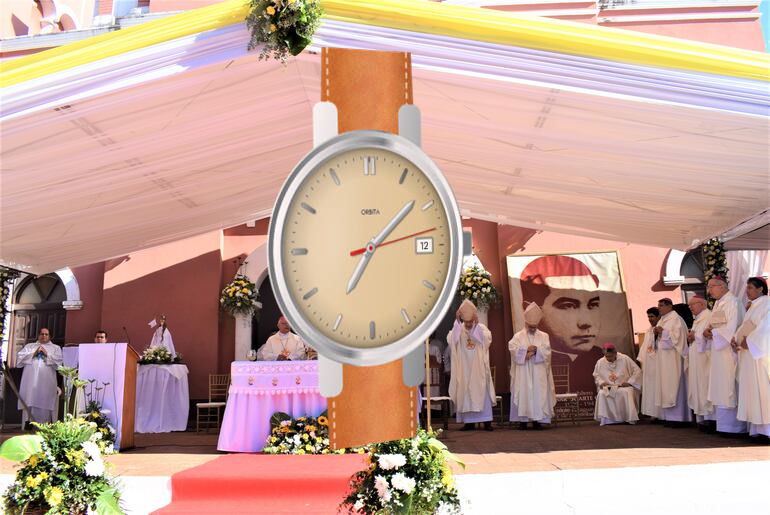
7:08:13
